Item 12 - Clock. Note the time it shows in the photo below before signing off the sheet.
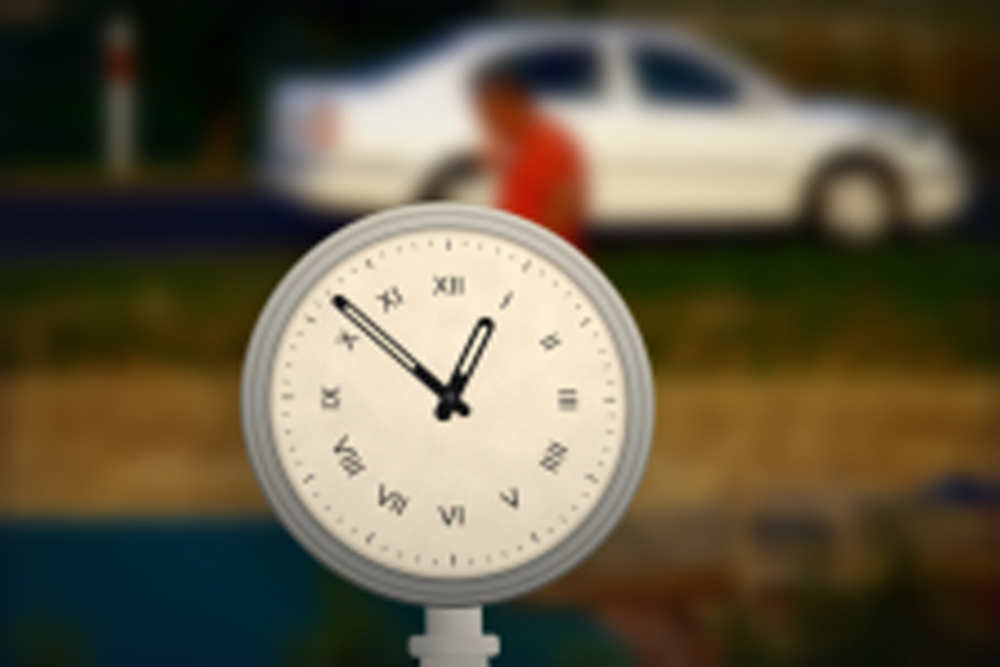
12:52
